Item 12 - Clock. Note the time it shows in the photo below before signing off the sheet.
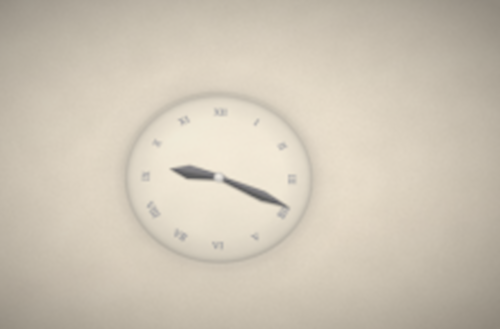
9:19
